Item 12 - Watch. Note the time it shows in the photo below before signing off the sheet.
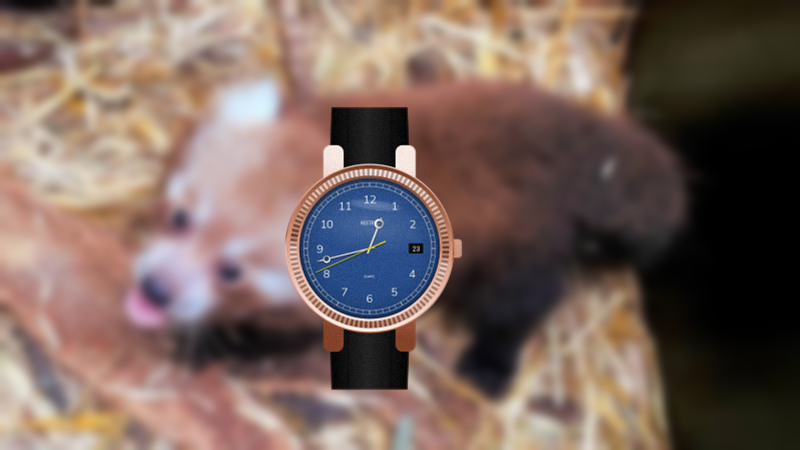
12:42:41
